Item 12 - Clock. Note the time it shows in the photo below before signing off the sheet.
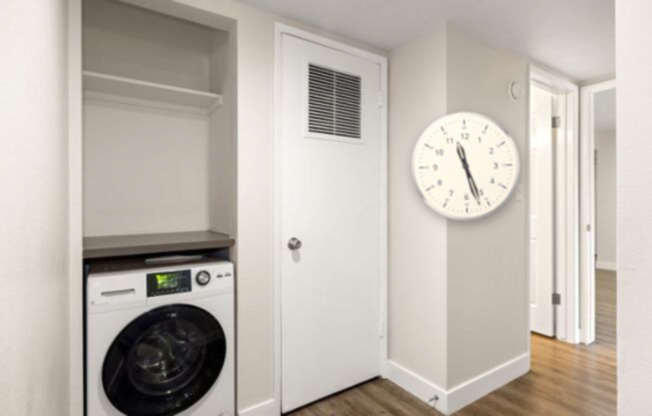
11:27
